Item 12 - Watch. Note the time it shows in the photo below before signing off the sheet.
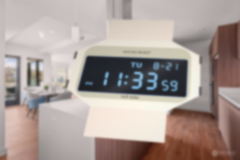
11:33
